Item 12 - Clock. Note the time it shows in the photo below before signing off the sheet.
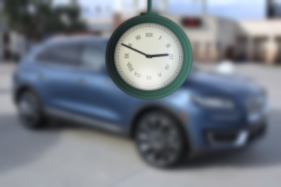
2:49
